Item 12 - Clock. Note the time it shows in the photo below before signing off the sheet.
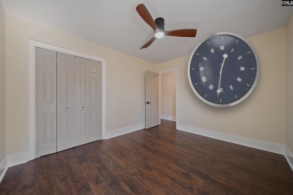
12:31
